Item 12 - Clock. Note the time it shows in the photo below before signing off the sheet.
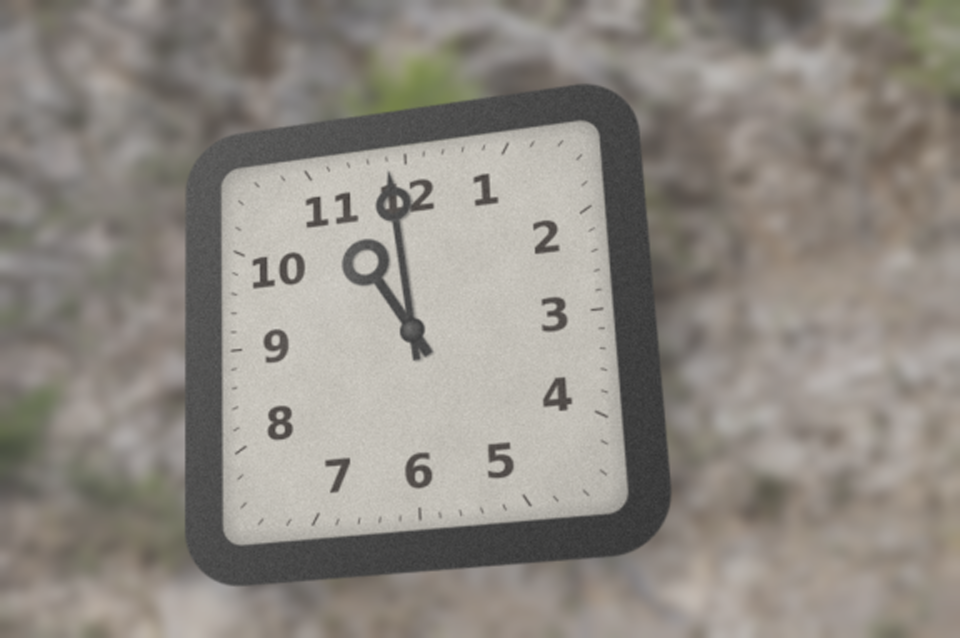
10:59
